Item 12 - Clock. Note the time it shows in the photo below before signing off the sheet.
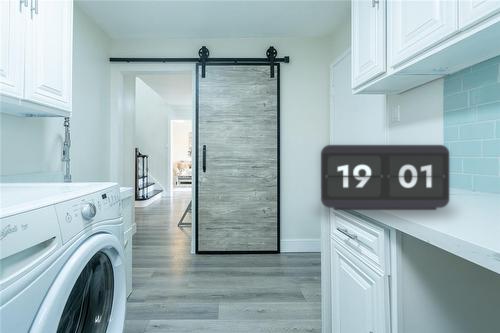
19:01
